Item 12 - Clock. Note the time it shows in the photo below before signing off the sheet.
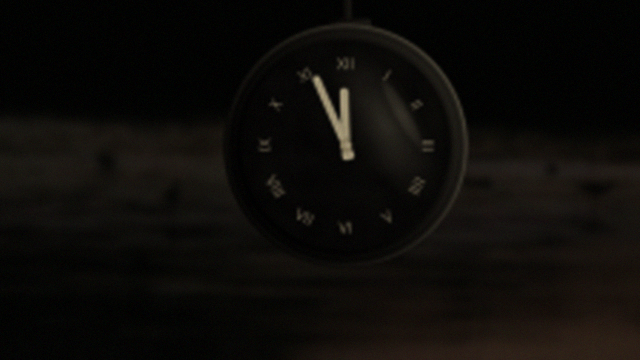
11:56
